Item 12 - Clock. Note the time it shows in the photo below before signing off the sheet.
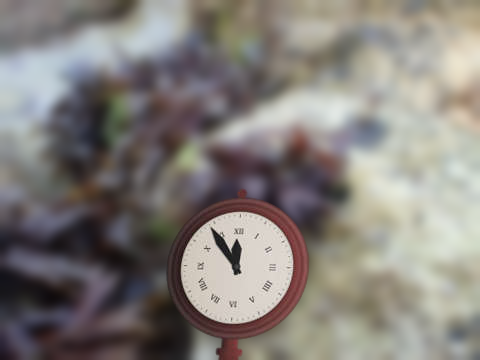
11:54
